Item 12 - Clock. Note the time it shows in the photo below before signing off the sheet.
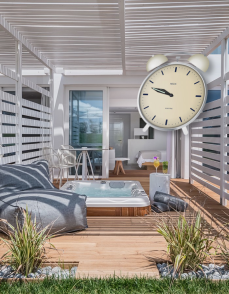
9:48
